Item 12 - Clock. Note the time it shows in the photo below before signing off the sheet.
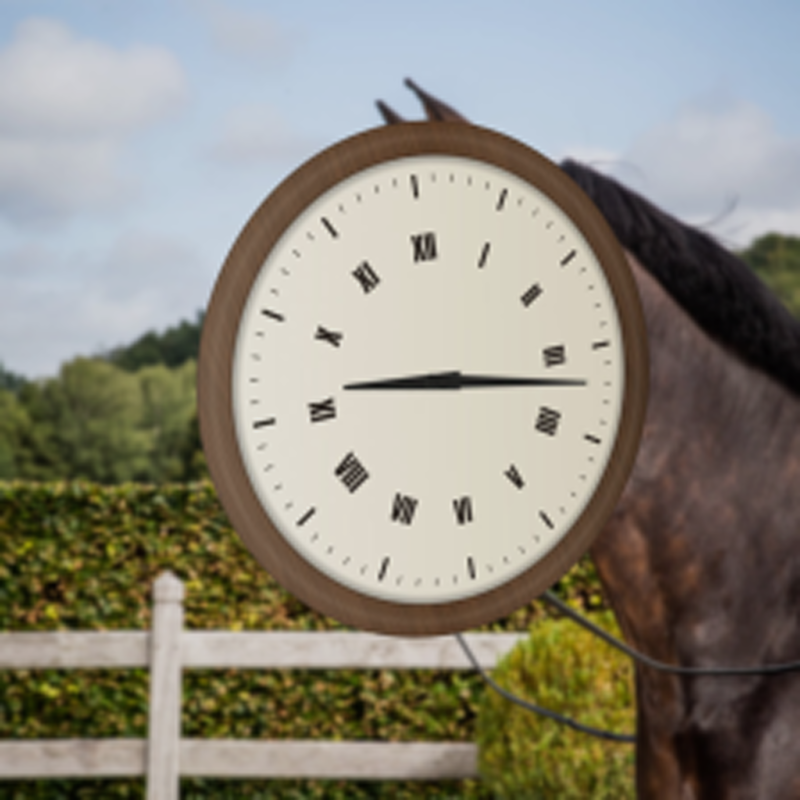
9:17
